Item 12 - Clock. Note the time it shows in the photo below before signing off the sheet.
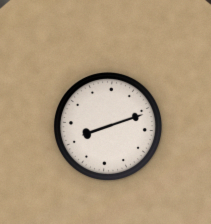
8:11
